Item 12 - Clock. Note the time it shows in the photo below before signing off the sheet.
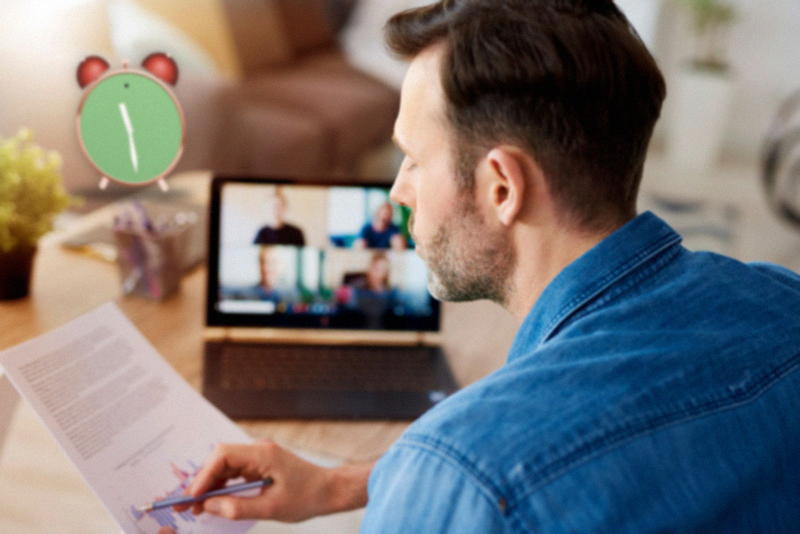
11:29
